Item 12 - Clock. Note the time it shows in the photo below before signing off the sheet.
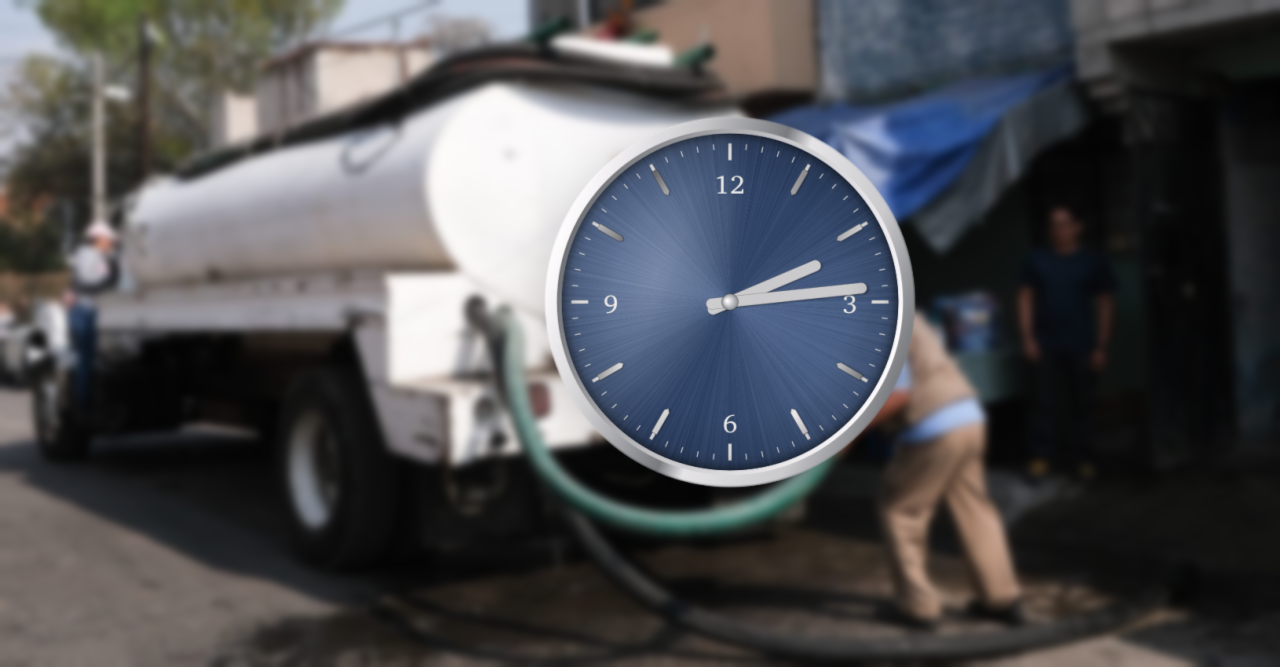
2:14
